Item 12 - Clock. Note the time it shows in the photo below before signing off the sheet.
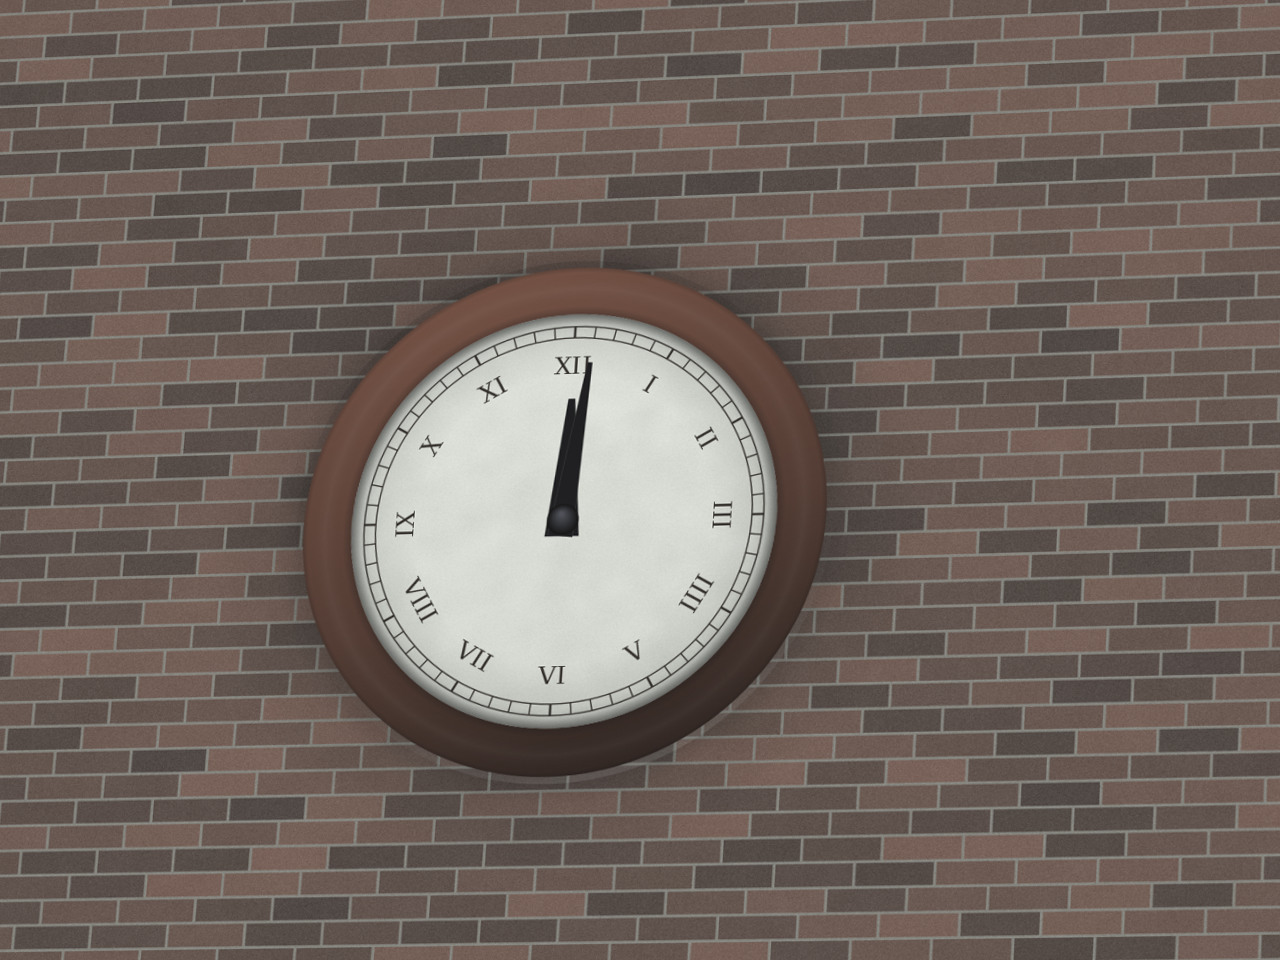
12:01
